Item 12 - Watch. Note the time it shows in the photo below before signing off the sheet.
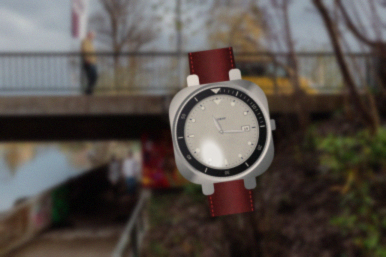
11:16
